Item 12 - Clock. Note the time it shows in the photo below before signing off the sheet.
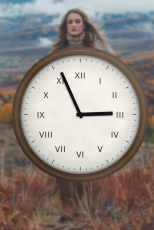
2:56
